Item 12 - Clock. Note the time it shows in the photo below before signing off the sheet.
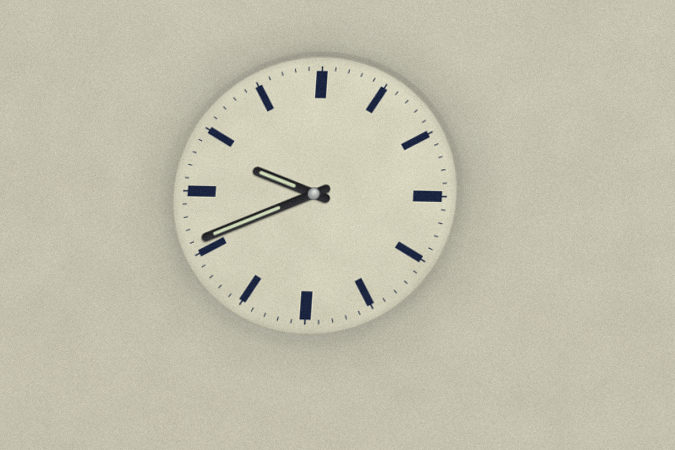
9:41
